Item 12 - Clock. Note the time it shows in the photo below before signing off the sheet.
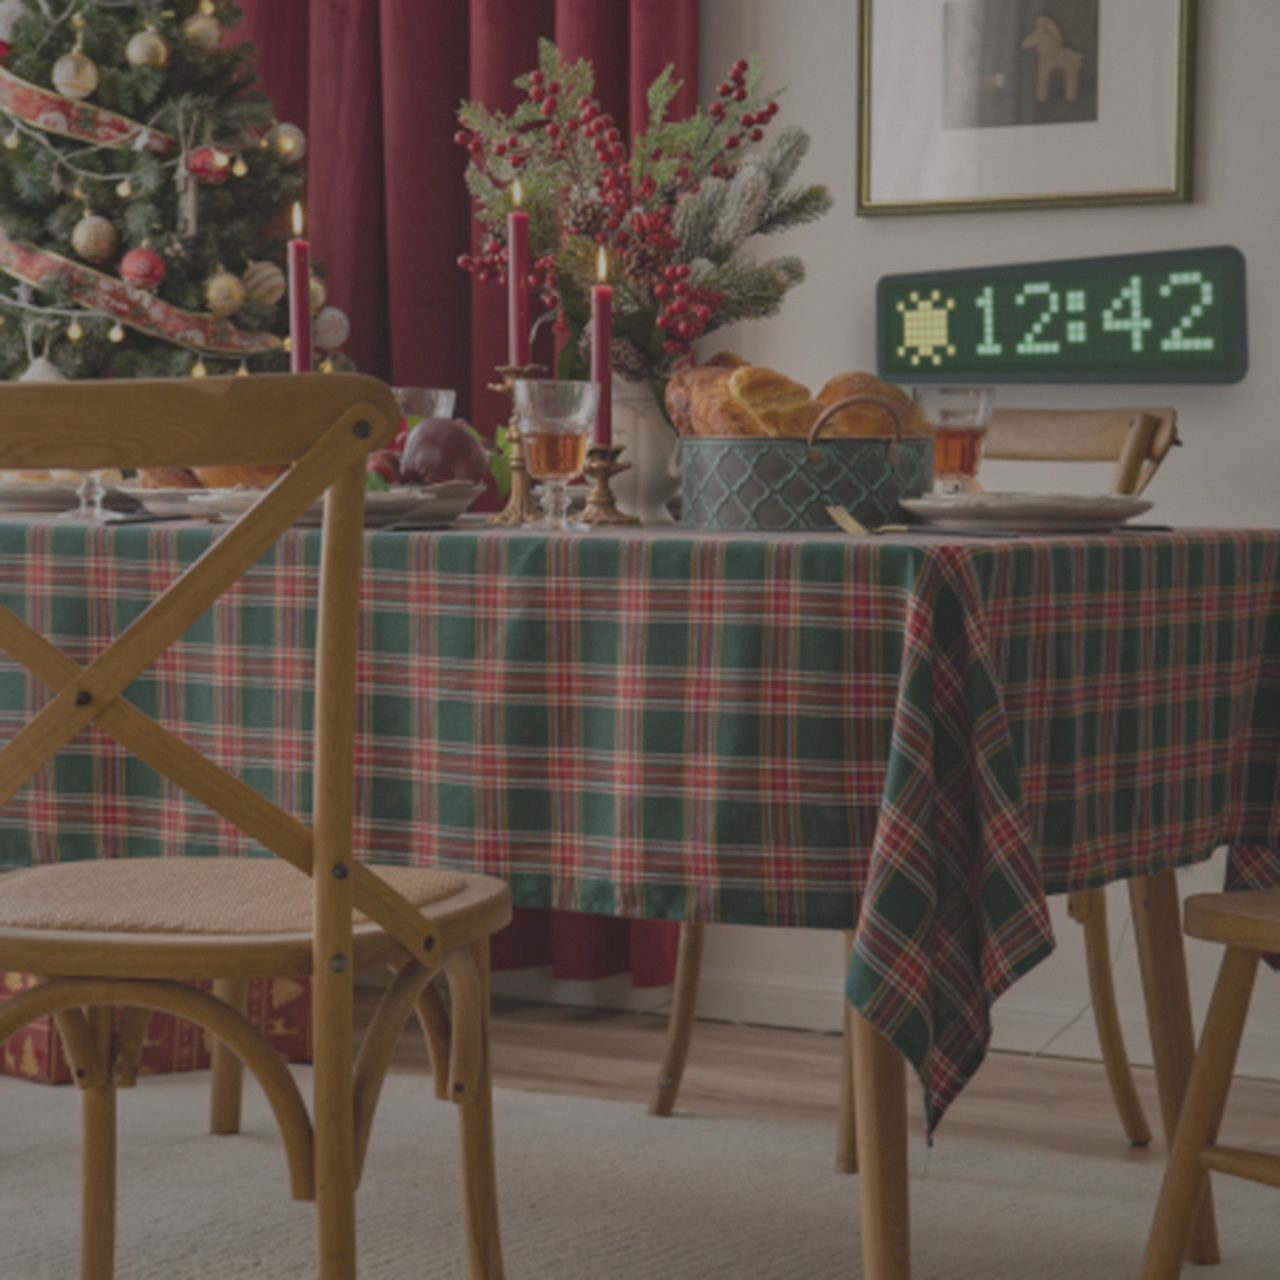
12:42
